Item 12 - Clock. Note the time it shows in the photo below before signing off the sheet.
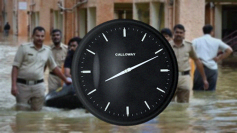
8:11
